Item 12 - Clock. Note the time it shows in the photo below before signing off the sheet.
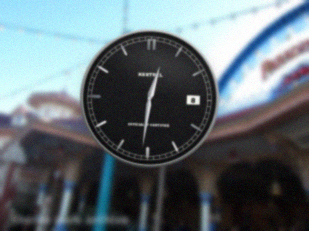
12:31
